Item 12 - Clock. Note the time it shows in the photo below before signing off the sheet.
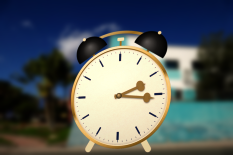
2:16
